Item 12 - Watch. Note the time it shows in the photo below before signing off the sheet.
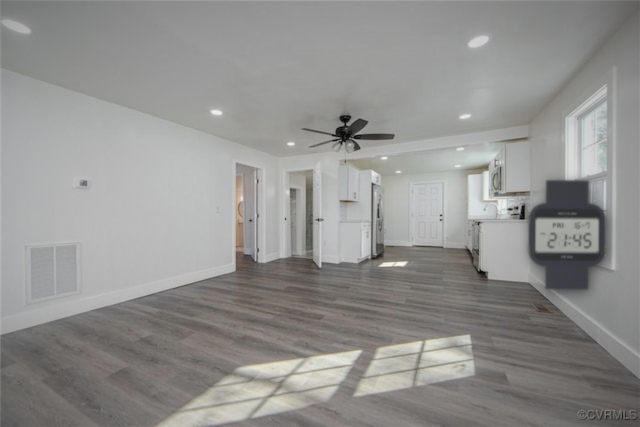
21:45
